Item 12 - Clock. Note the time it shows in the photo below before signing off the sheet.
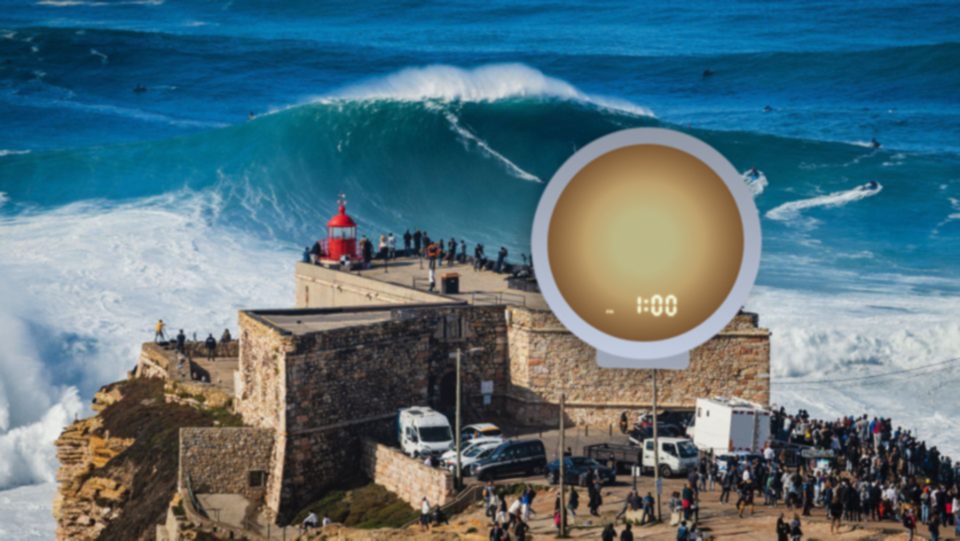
1:00
